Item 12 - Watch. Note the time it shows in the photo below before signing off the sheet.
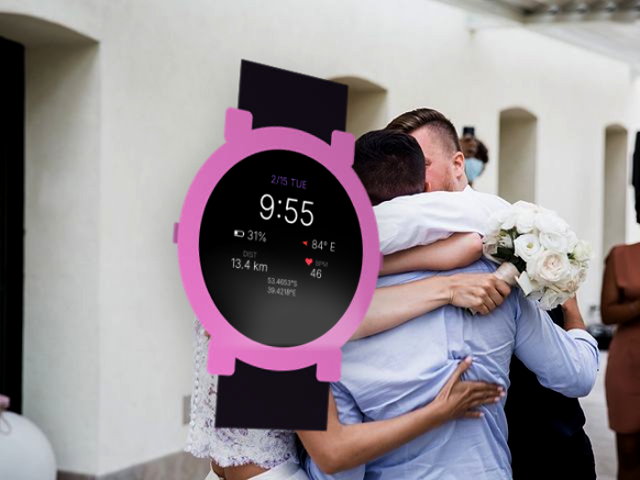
9:55
